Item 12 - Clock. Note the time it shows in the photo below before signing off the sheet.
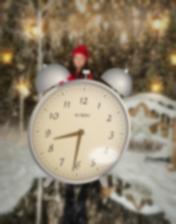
8:31
